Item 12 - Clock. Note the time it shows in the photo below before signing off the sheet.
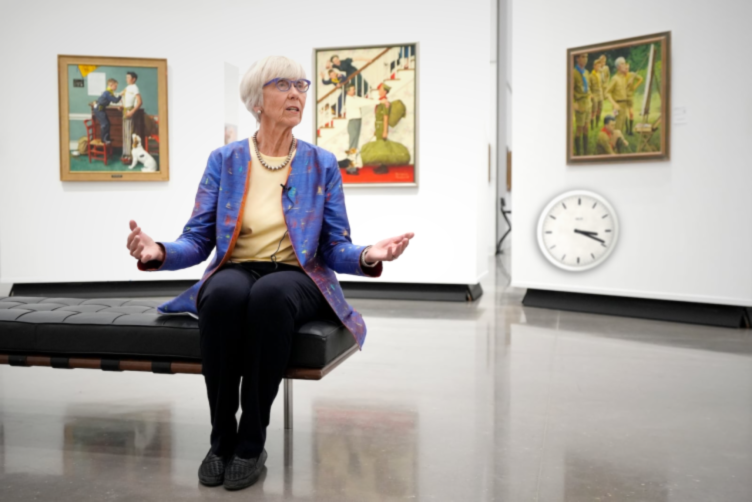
3:19
